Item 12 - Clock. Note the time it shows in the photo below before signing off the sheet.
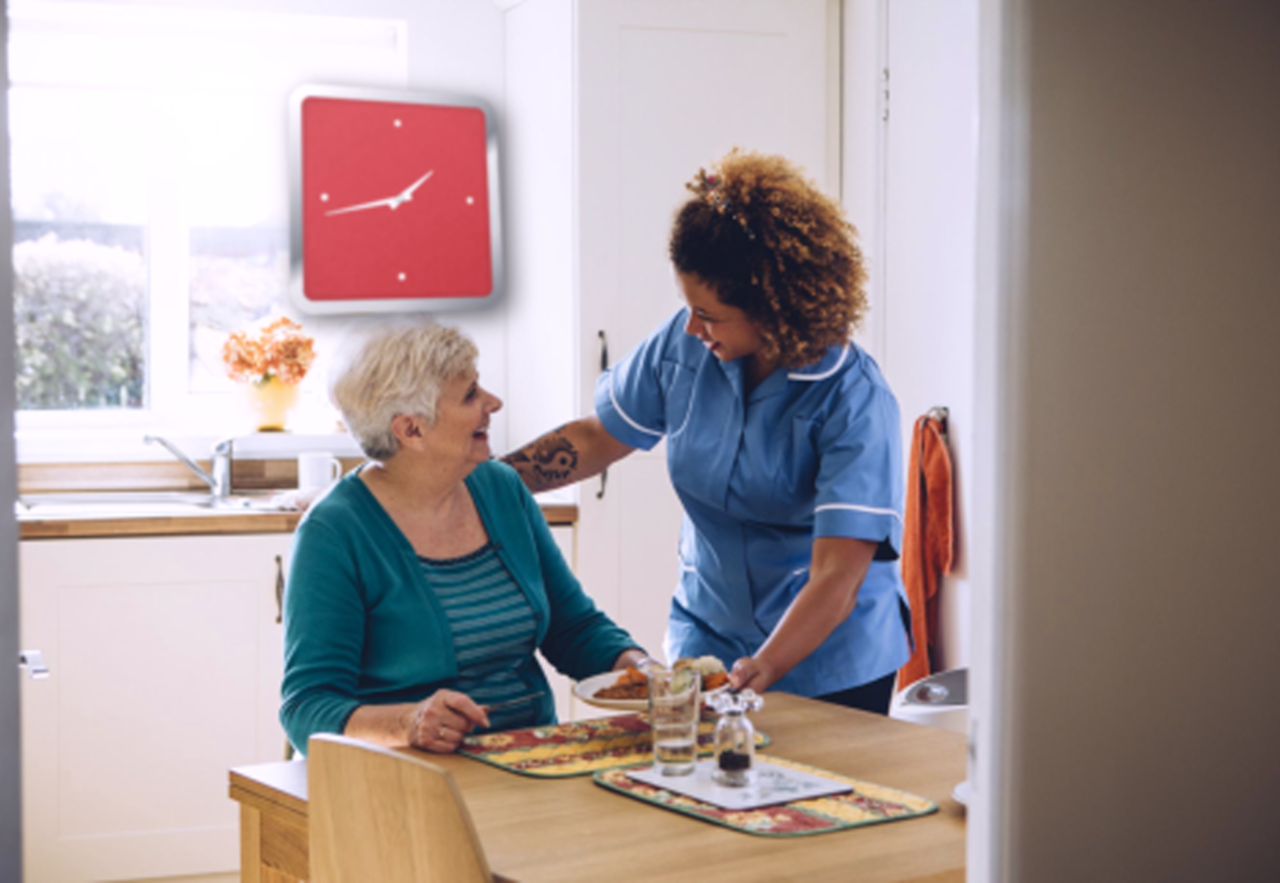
1:43
